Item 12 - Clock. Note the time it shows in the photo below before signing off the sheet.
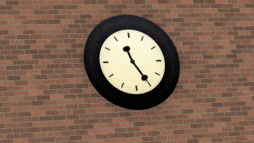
11:25
